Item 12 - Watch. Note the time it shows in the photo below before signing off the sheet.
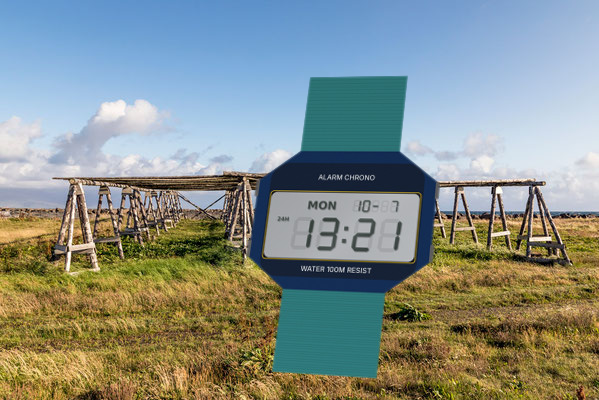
13:21
